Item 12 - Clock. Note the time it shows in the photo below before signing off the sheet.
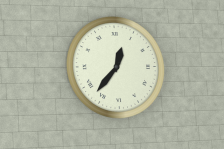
12:37
